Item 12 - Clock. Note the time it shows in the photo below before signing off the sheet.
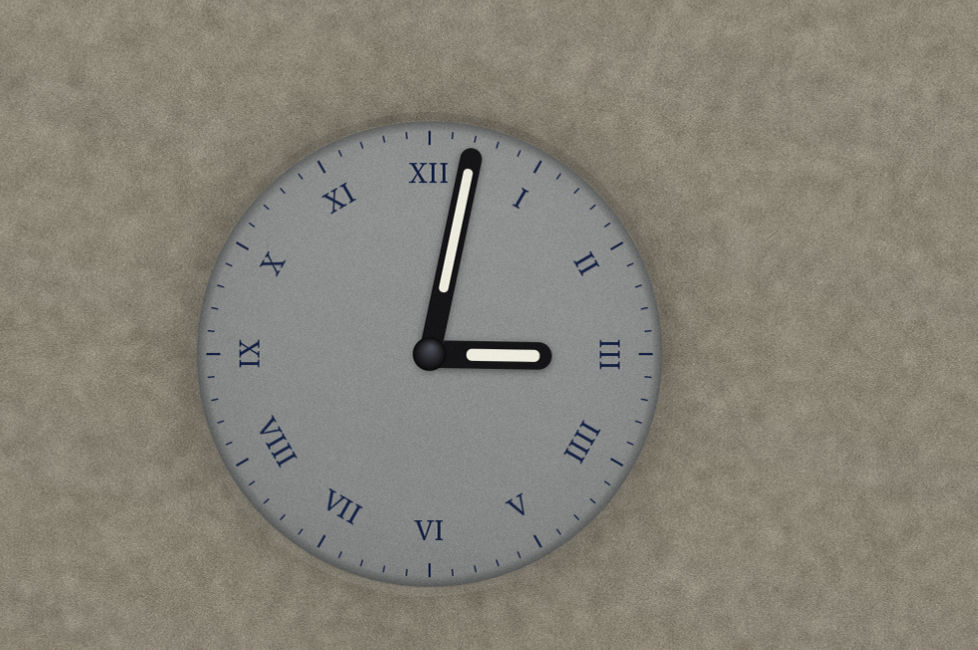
3:02
